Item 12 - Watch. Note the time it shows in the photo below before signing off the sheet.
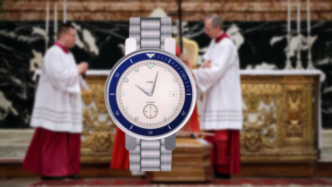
10:03
